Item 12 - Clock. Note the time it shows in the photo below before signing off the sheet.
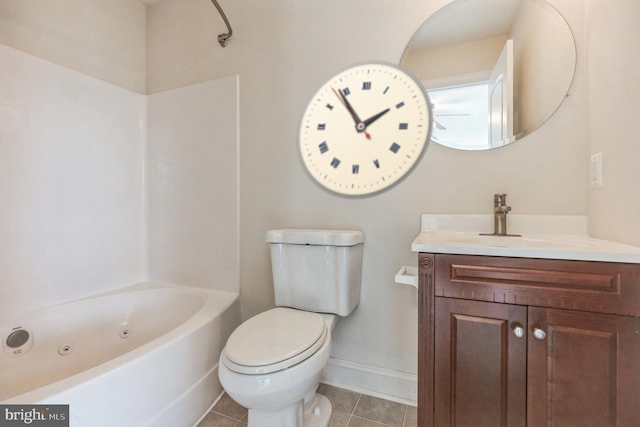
1:53:53
